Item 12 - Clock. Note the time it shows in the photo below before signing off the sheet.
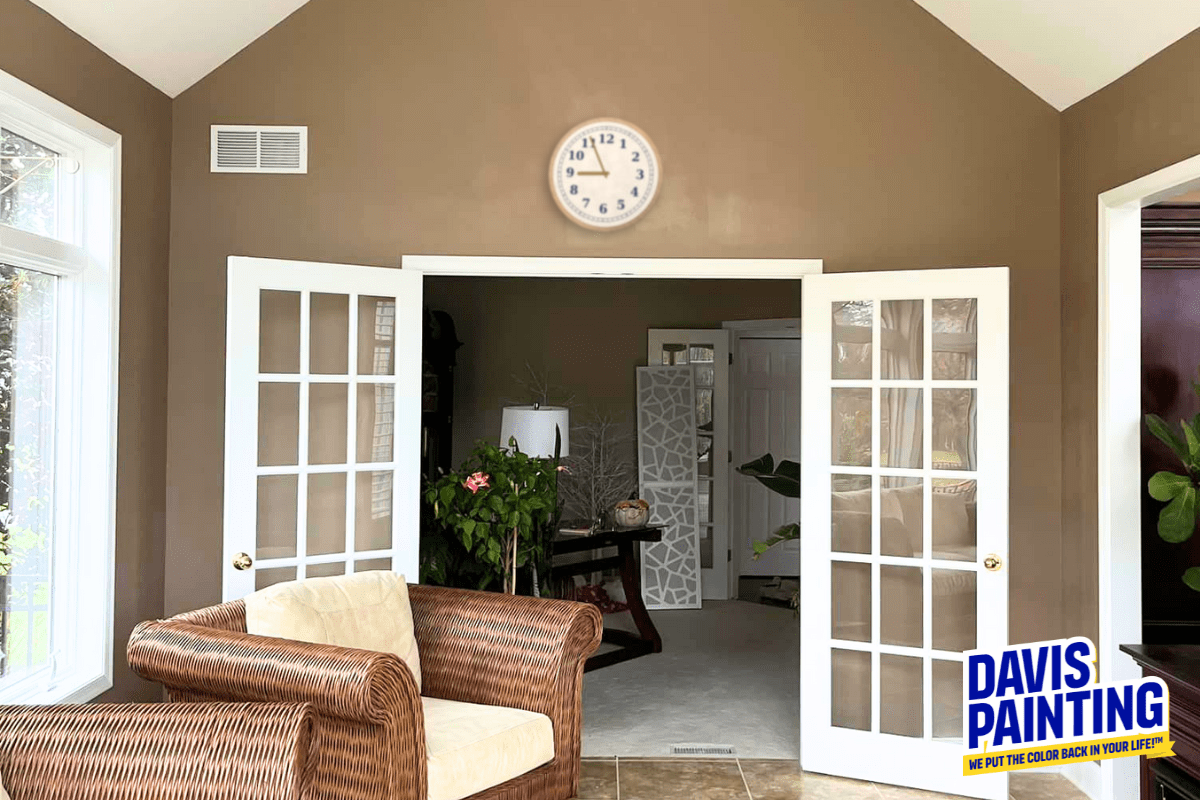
8:56
